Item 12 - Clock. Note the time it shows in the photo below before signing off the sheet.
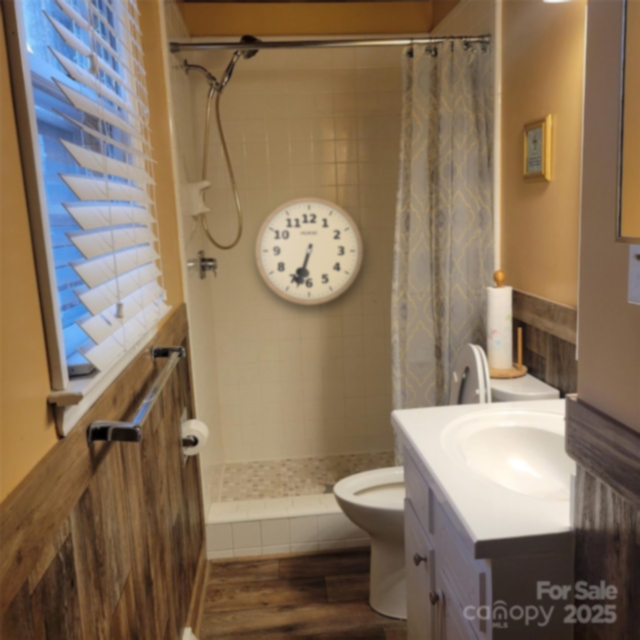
6:33
